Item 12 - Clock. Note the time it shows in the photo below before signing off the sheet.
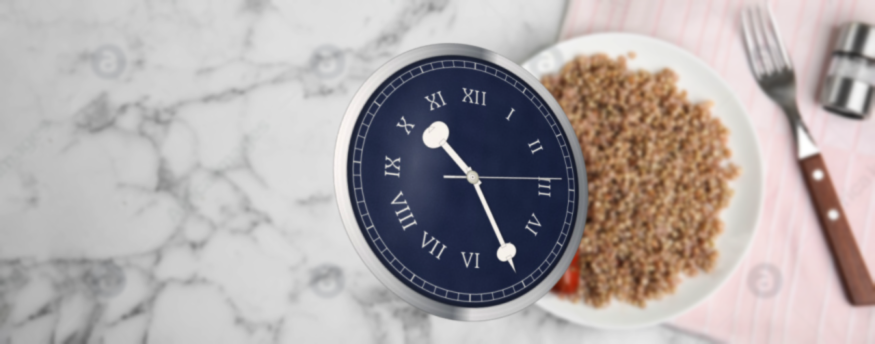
10:25:14
